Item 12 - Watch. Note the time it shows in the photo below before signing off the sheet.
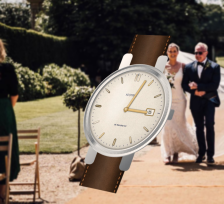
3:03
